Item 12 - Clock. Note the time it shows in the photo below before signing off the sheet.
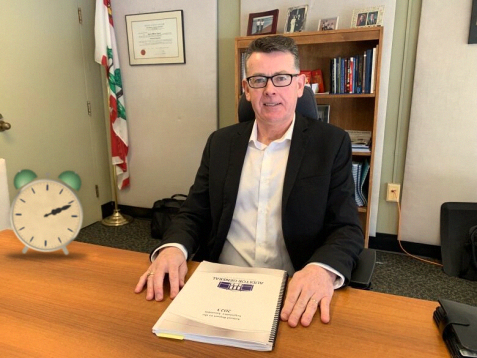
2:11
